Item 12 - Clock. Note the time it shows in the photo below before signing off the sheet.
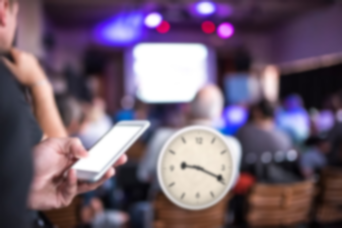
9:19
